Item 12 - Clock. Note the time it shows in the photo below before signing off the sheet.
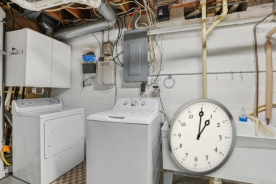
1:00
